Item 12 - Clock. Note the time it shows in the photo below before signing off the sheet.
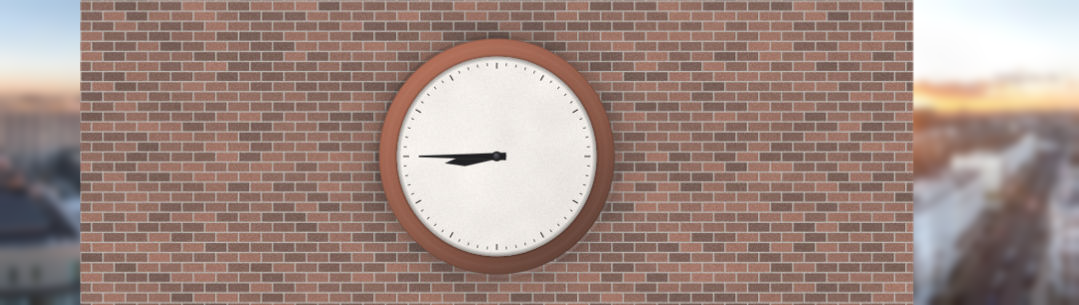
8:45
